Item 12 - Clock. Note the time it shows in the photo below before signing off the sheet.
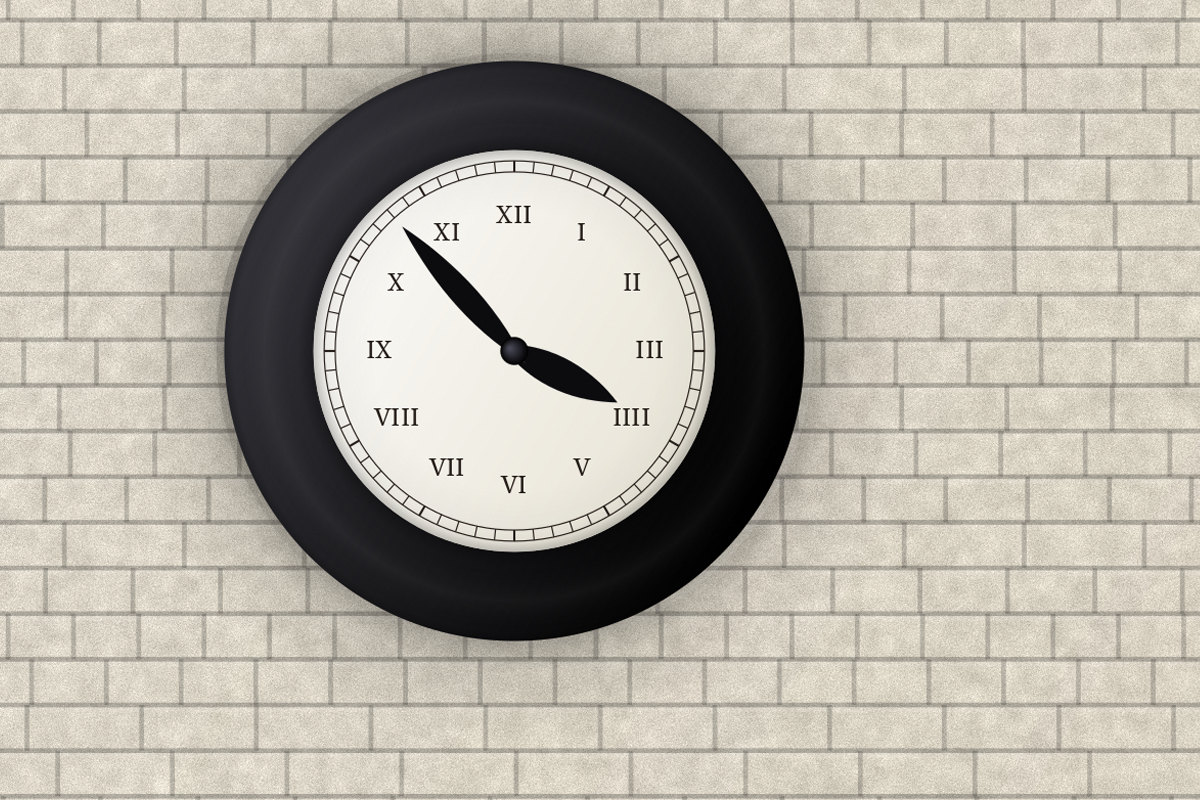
3:53
